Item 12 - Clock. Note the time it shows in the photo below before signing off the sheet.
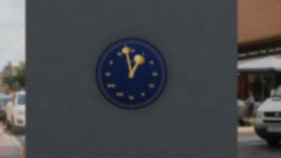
12:58
